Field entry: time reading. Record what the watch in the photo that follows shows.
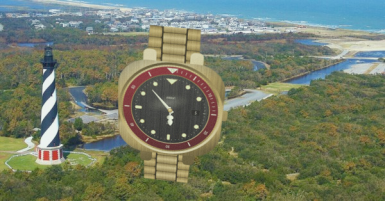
5:53
